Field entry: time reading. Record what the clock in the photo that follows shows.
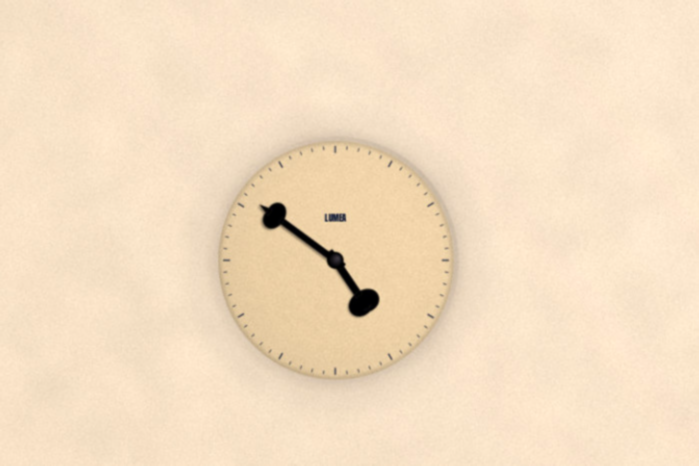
4:51
